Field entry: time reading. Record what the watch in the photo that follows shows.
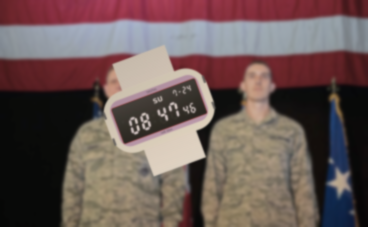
8:47:46
